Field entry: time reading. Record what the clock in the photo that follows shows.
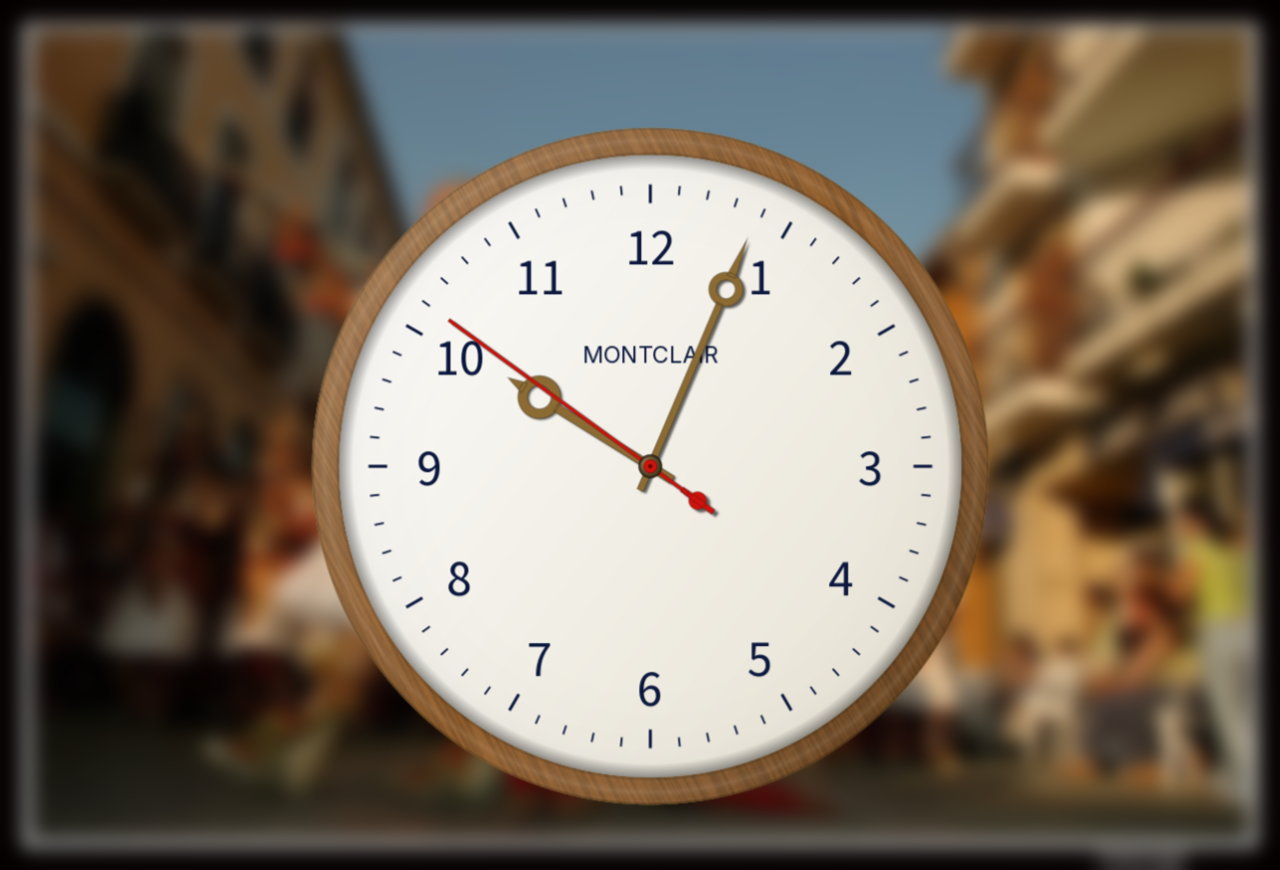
10:03:51
